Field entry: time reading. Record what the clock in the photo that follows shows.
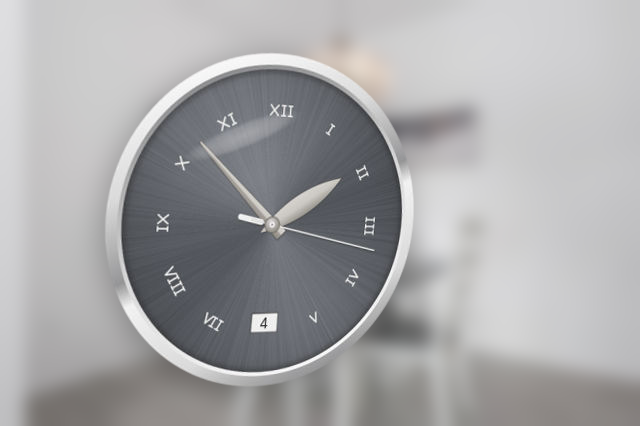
1:52:17
